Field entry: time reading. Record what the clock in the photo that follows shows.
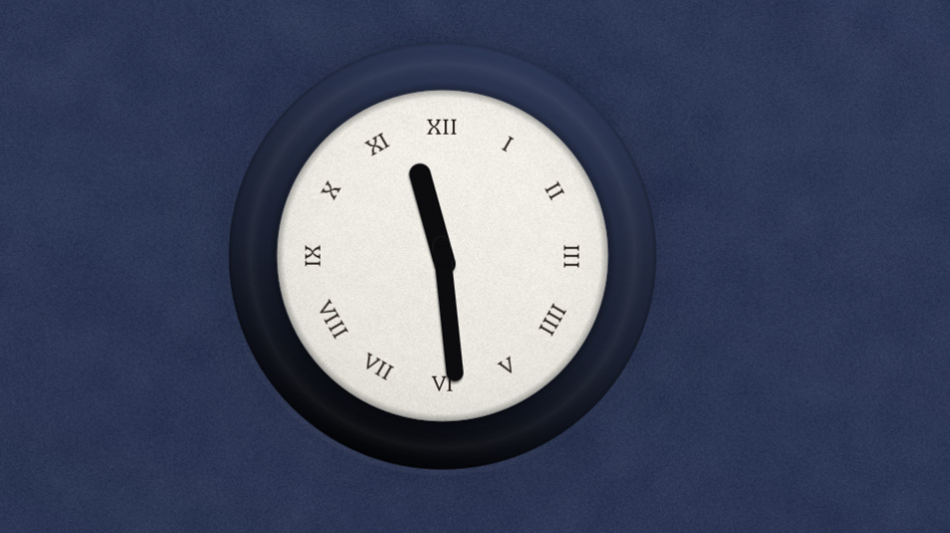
11:29
